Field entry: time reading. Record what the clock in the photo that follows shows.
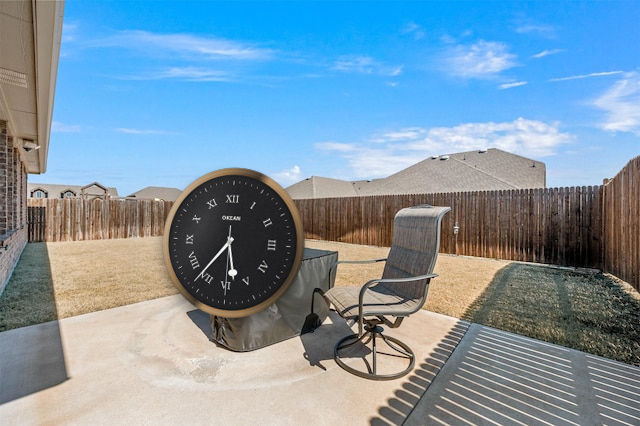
5:36:30
